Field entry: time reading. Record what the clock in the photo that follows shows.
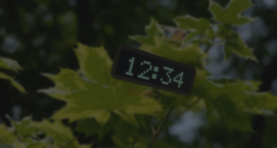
12:34
